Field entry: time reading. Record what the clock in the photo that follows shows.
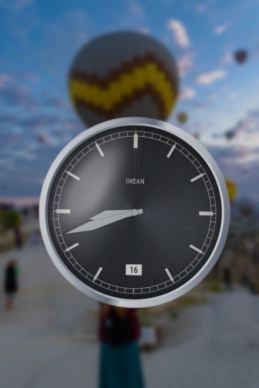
8:42
